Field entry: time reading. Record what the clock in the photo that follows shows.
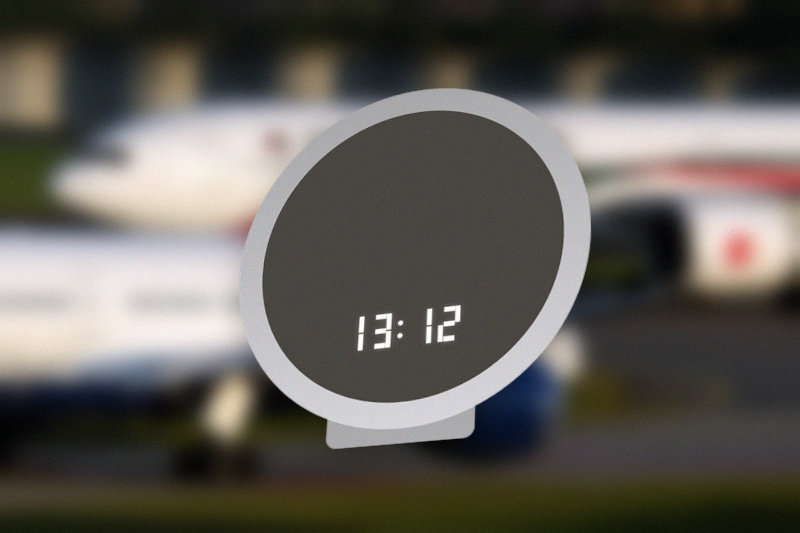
13:12
